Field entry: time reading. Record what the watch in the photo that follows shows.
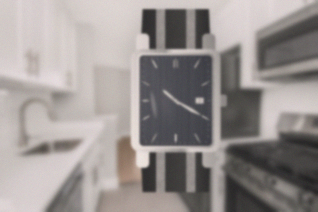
10:20
